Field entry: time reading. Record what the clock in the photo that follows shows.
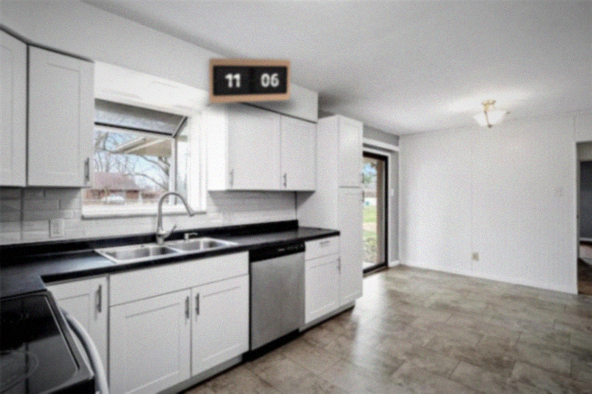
11:06
